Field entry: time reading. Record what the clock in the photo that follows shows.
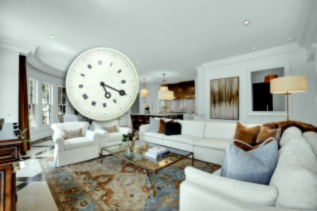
5:20
